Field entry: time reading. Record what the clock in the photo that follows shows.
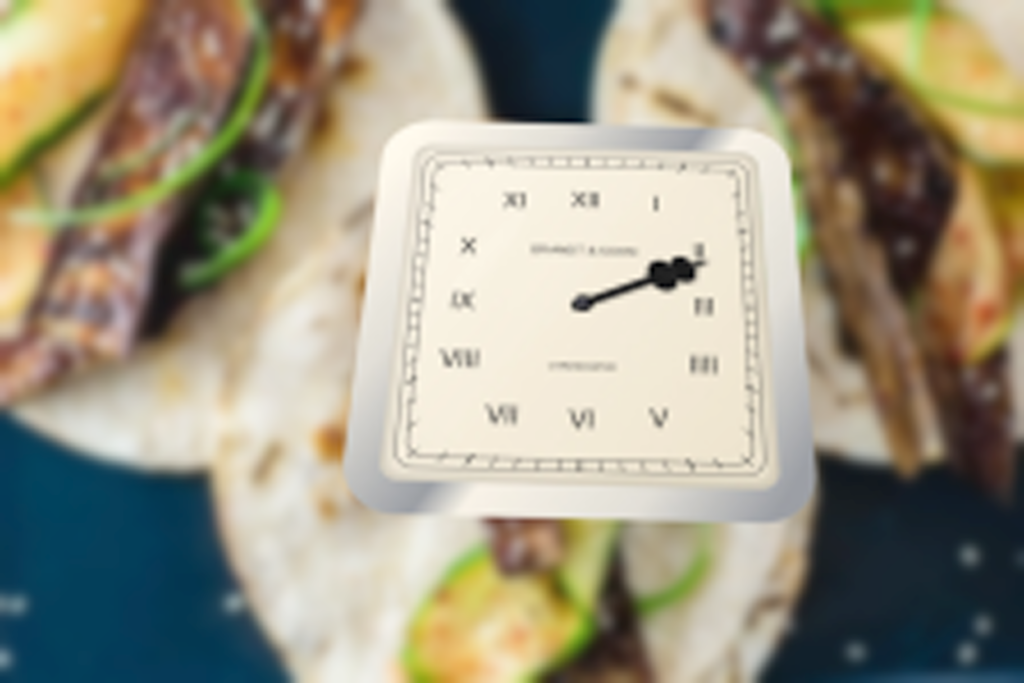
2:11
